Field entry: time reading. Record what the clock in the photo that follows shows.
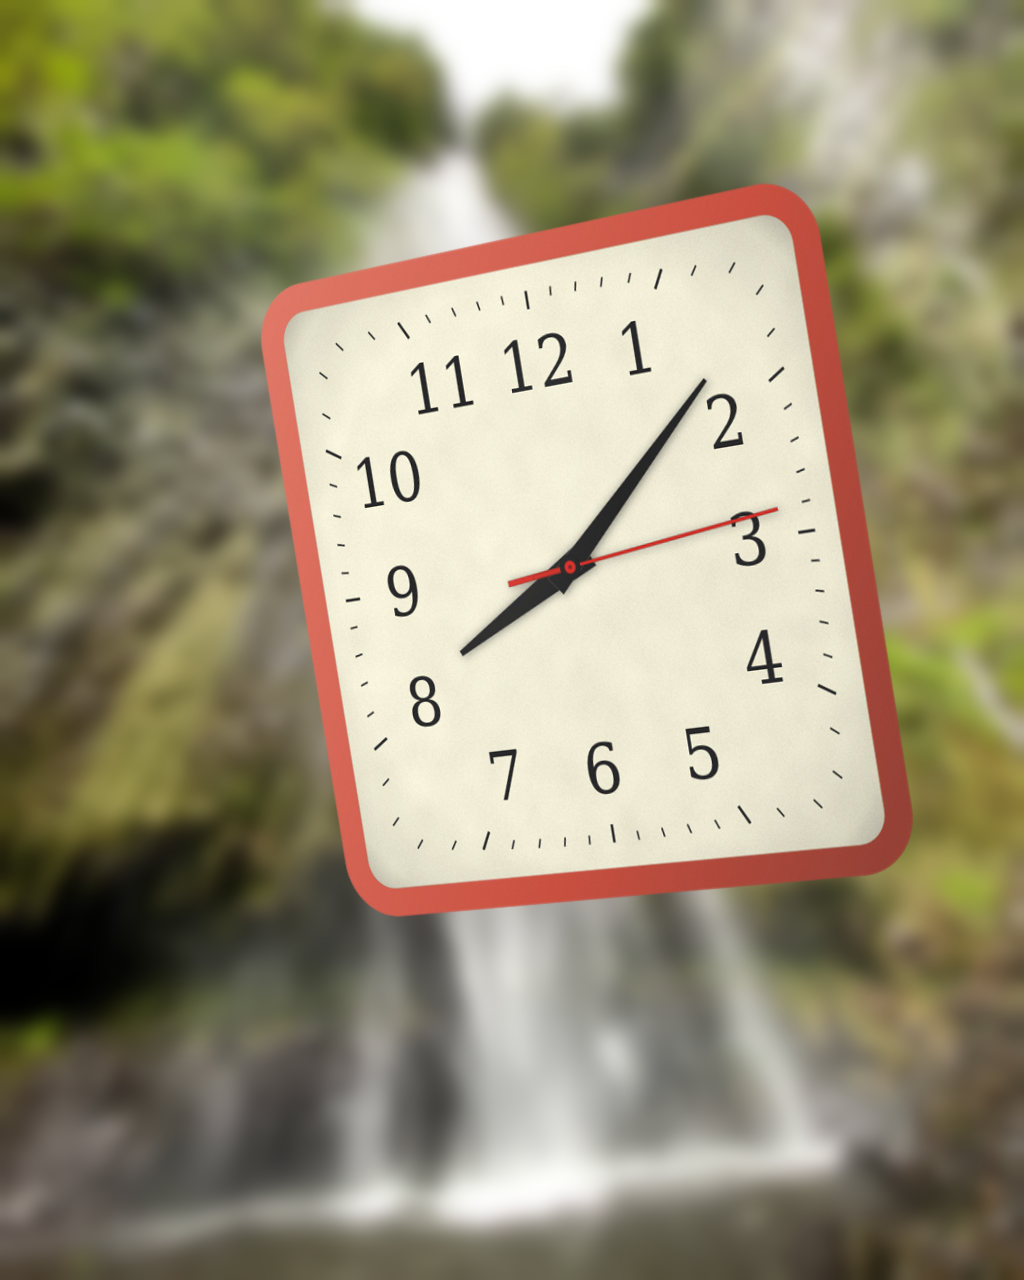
8:08:14
